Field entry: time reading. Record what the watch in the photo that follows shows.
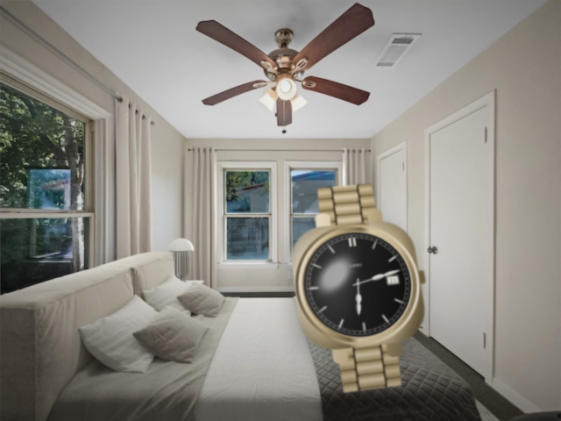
6:13
